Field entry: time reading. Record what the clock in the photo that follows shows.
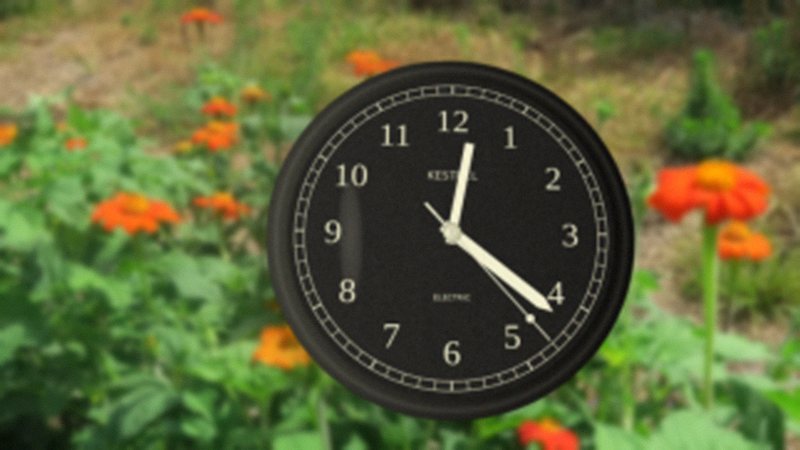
12:21:23
